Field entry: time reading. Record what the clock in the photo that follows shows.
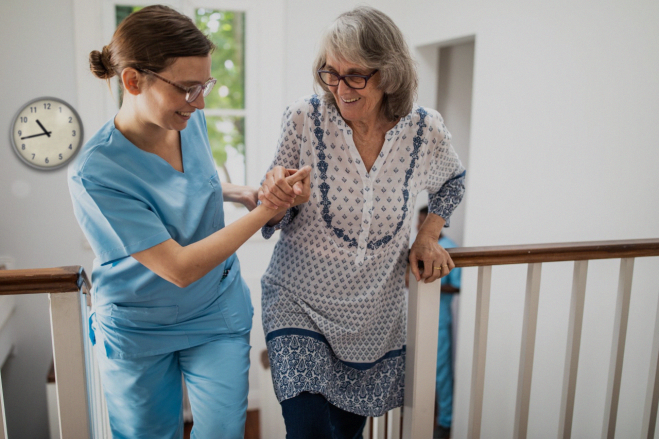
10:43
